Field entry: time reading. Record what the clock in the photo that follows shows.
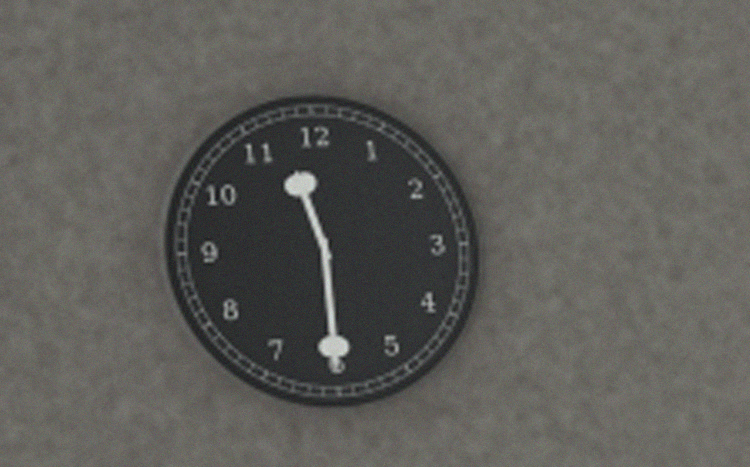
11:30
